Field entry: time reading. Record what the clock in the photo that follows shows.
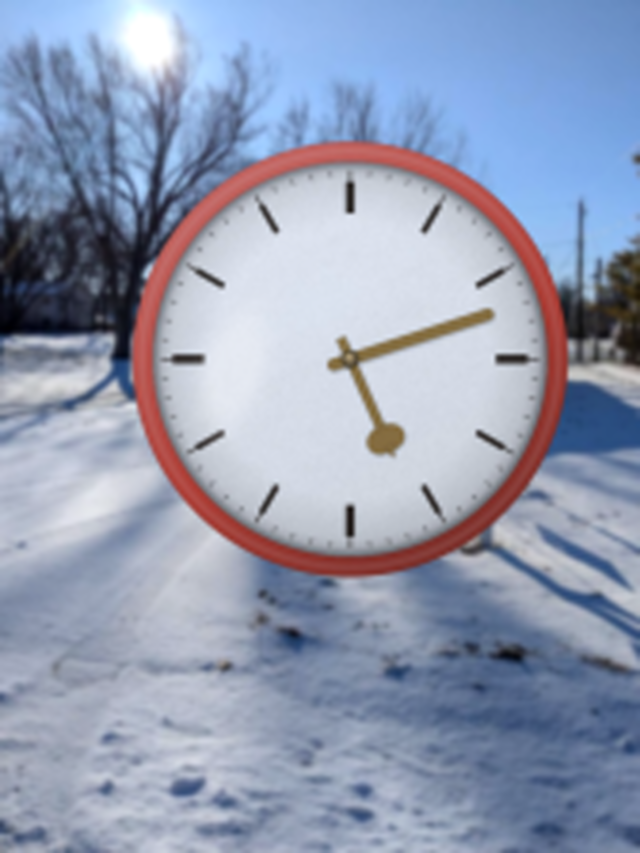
5:12
